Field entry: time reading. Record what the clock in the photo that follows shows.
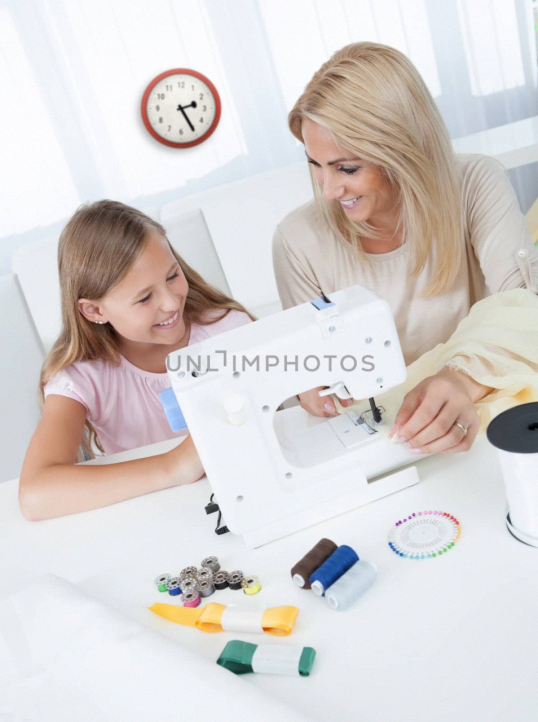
2:25
